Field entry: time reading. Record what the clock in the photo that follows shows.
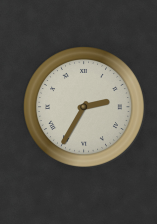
2:35
